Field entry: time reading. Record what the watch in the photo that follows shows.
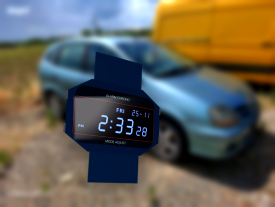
2:33:28
